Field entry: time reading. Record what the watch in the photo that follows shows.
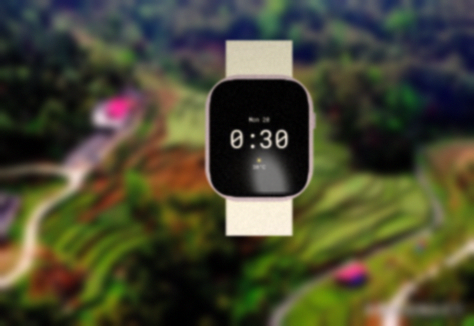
0:30
